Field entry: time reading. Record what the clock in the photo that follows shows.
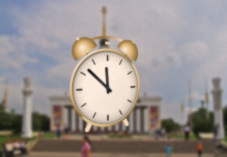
11:52
